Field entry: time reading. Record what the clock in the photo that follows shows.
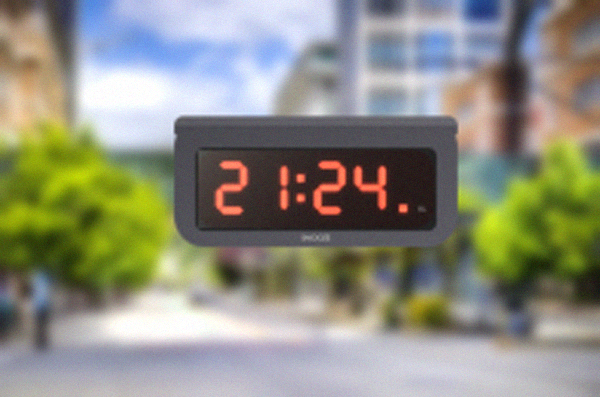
21:24
